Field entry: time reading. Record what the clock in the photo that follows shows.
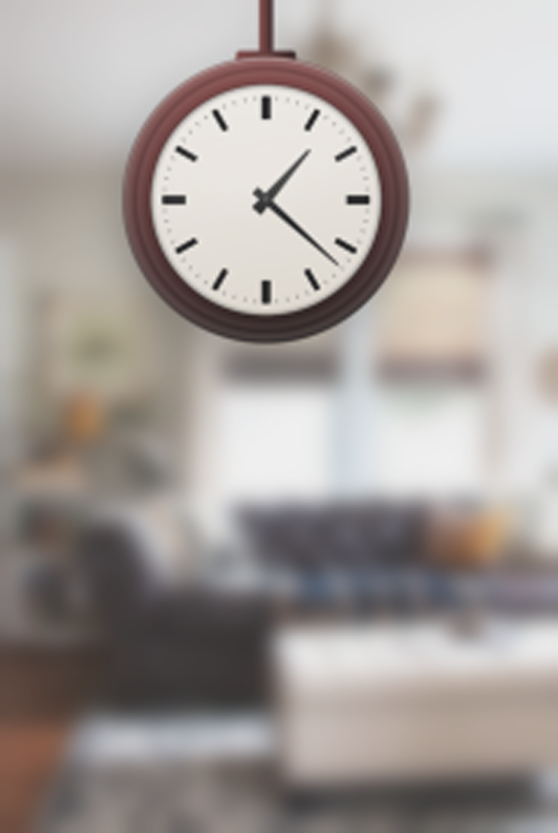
1:22
